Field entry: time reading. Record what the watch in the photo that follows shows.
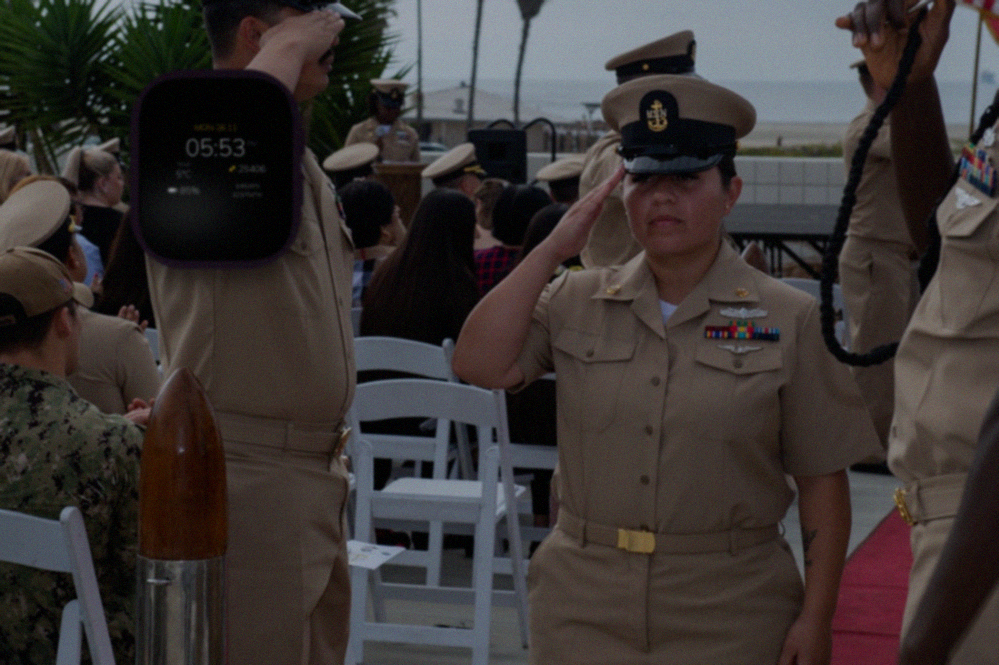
5:53
